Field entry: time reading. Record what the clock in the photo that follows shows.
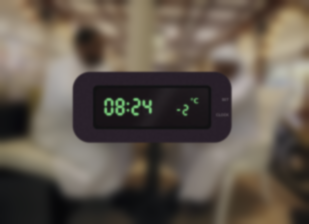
8:24
